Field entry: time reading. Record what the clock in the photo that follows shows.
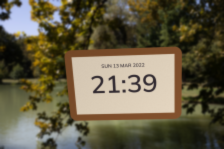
21:39
